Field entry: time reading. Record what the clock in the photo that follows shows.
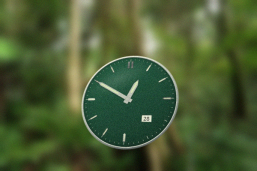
12:50
